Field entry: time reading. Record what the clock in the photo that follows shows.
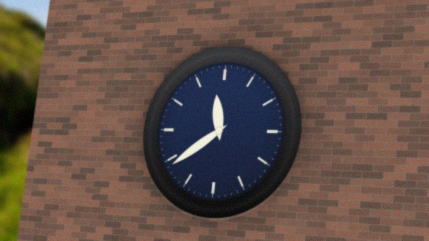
11:39
